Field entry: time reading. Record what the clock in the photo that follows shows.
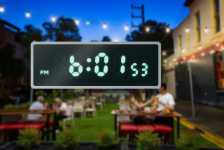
6:01:53
